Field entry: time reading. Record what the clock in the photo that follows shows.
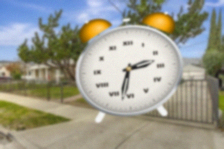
2:32
